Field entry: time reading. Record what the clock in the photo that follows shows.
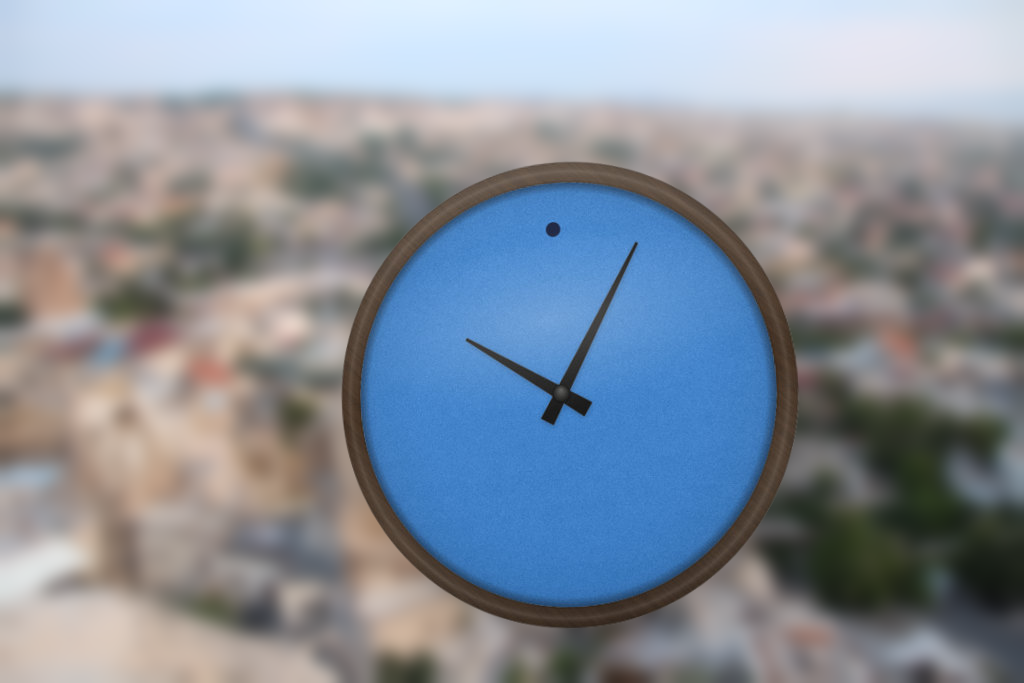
10:05
